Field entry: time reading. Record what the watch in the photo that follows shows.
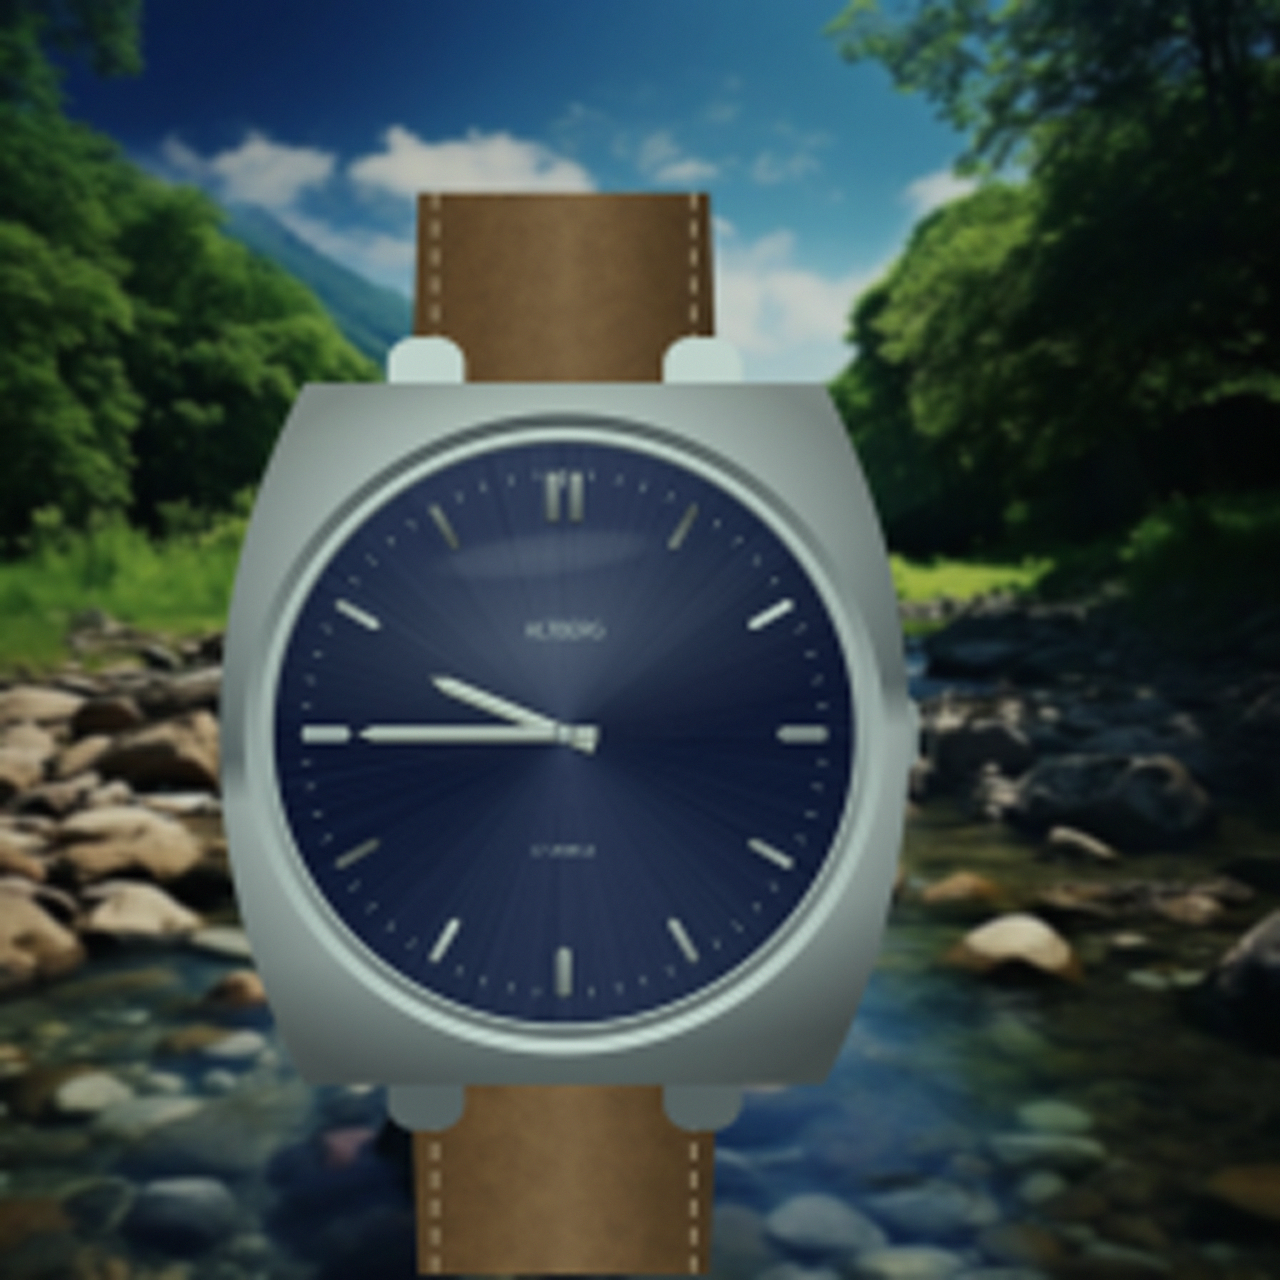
9:45
